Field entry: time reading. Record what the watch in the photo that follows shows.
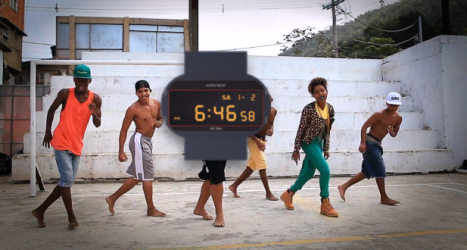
6:46:58
